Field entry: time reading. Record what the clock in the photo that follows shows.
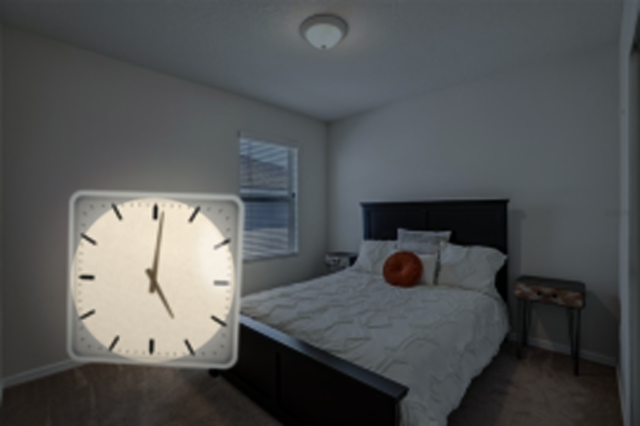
5:01
